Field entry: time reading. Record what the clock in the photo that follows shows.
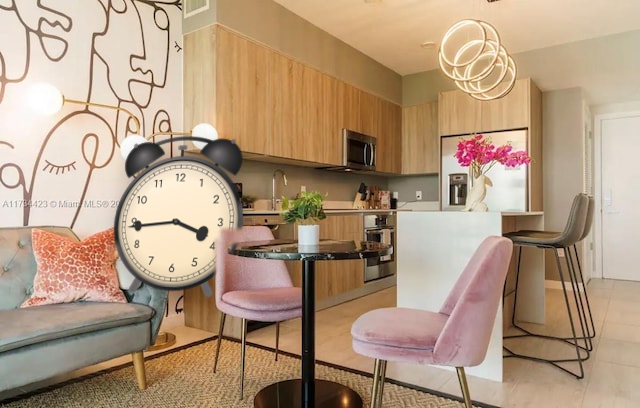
3:44
